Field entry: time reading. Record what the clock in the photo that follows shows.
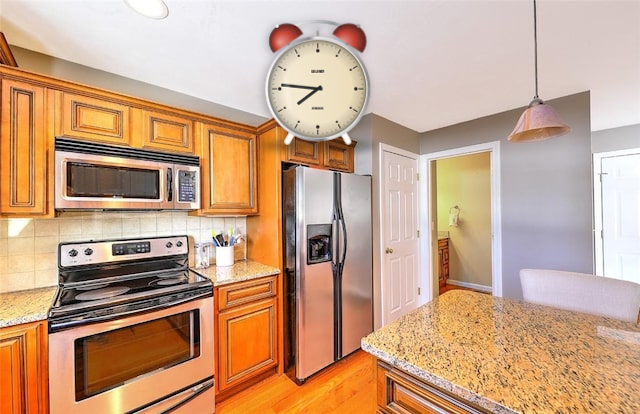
7:46
